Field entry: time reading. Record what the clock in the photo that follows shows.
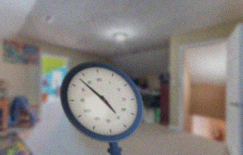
4:53
